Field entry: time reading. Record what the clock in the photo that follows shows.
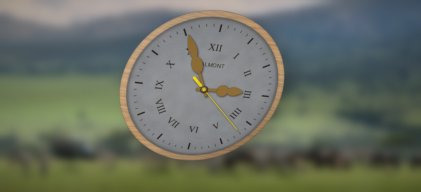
2:55:22
